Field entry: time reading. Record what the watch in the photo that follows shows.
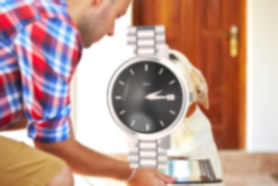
2:15
